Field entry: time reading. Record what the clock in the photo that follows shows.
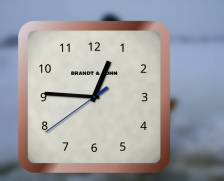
12:45:39
